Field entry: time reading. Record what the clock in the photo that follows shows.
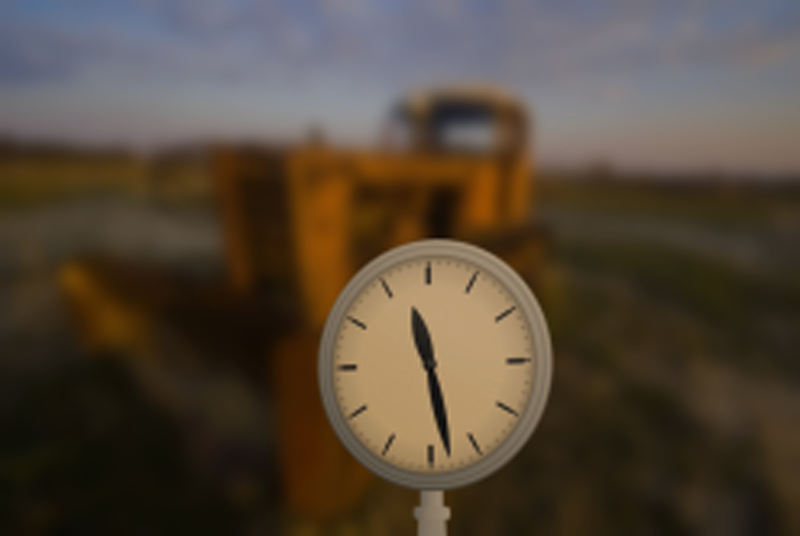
11:28
